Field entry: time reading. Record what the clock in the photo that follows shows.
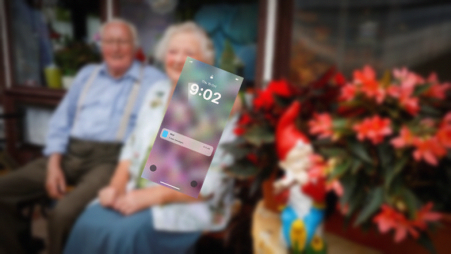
9:02
